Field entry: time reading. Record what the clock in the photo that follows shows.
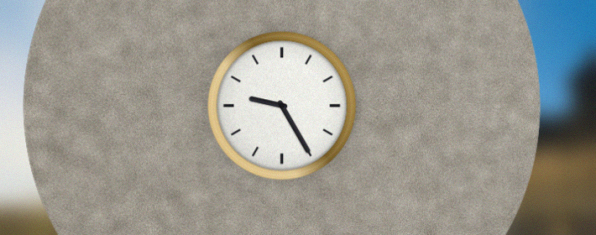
9:25
